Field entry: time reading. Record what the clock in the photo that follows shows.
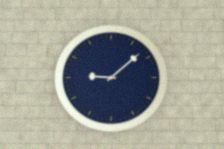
9:08
